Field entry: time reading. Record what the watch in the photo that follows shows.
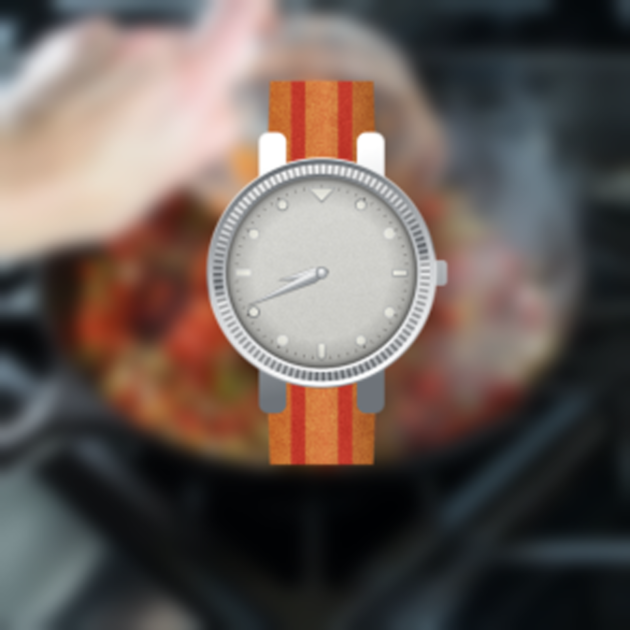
8:41
